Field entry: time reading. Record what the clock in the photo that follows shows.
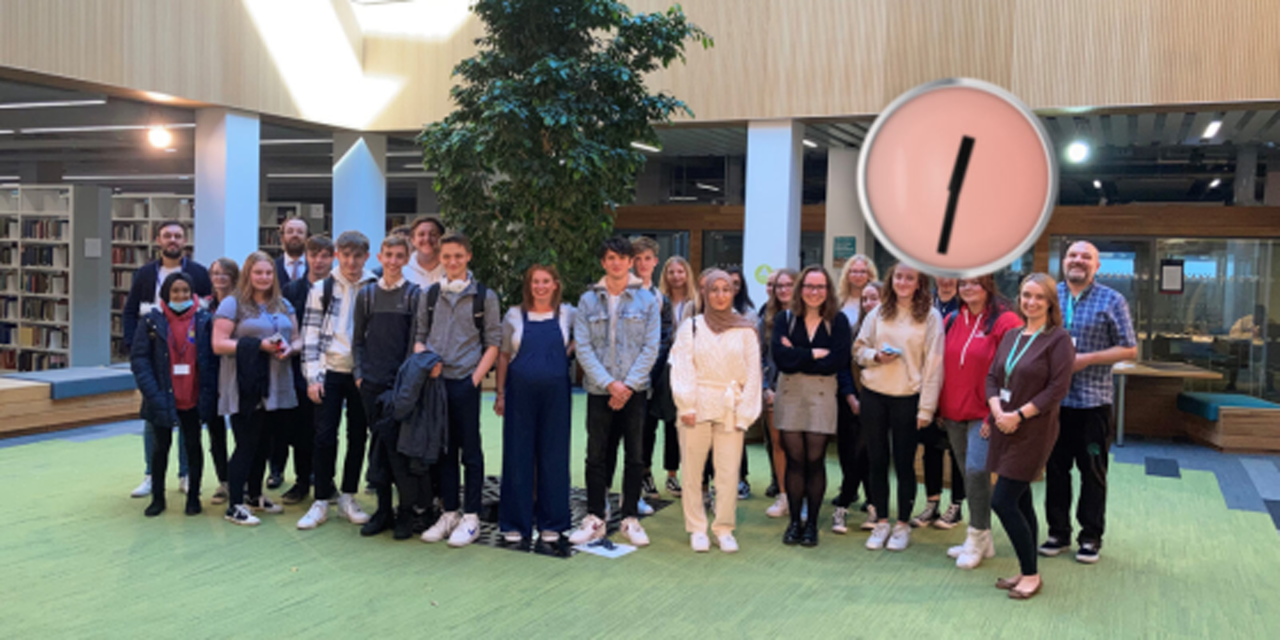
12:32
